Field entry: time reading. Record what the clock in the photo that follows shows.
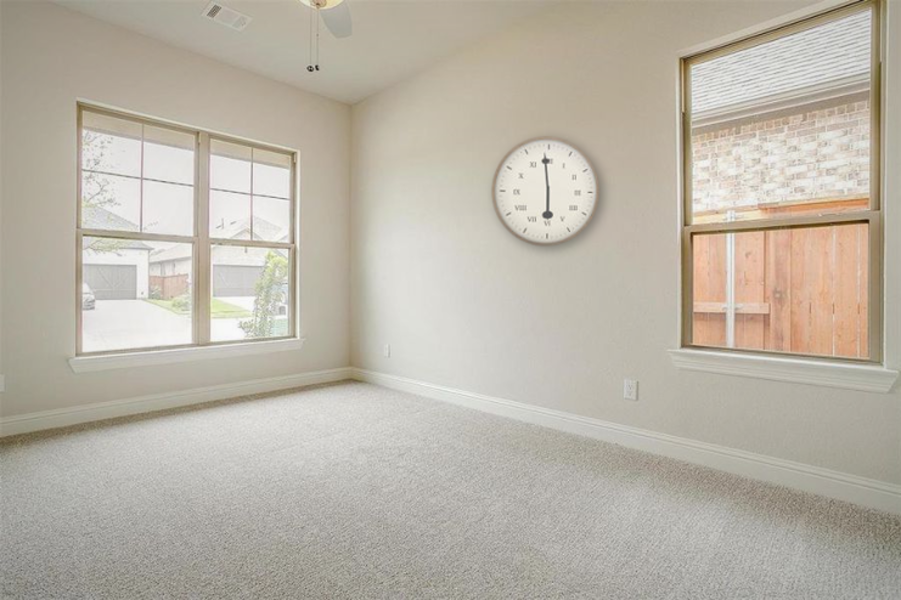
5:59
